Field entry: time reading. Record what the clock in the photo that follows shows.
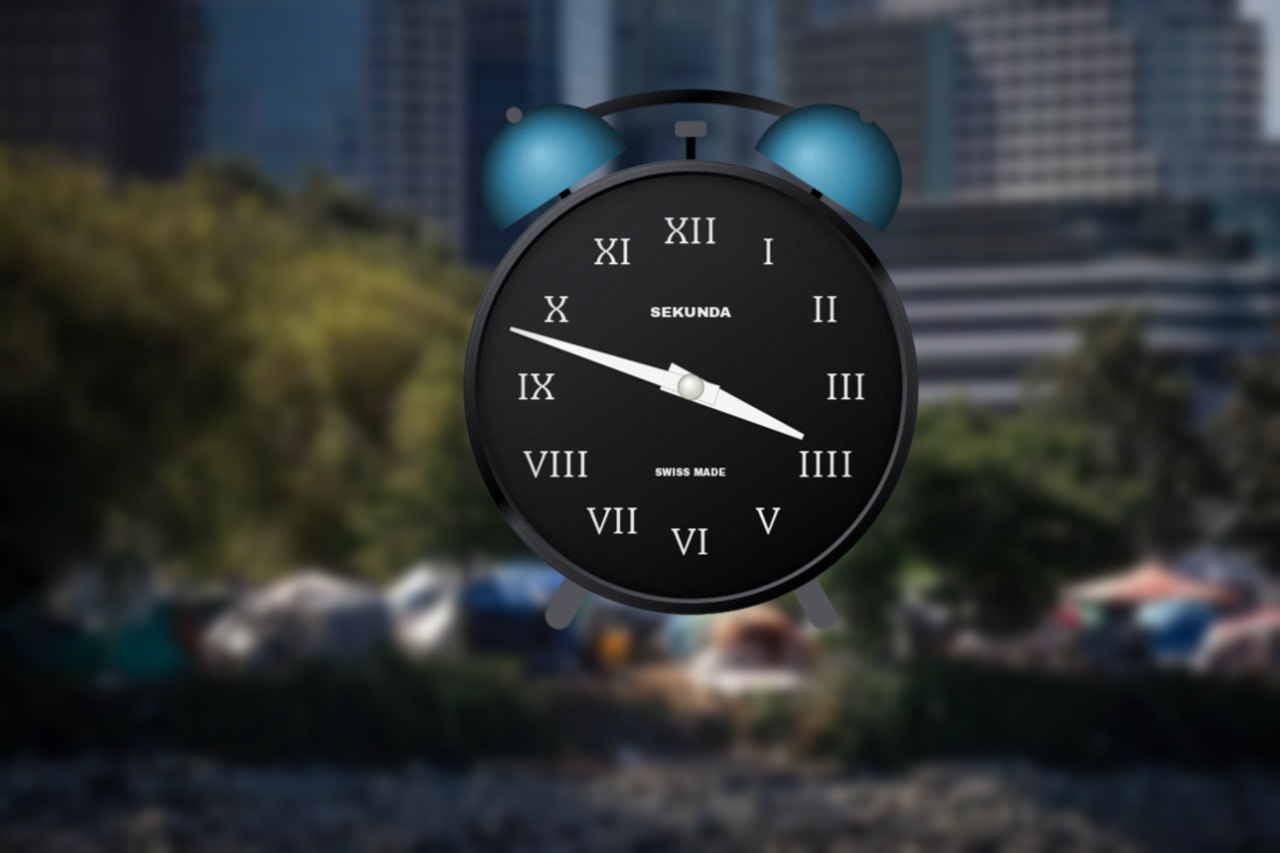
3:48
